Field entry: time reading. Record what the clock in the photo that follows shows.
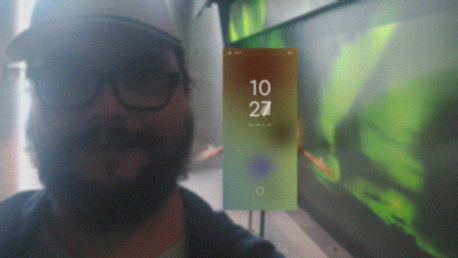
10:27
